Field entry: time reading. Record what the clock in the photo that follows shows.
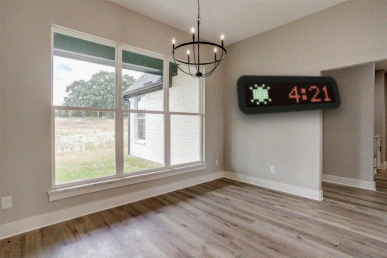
4:21
